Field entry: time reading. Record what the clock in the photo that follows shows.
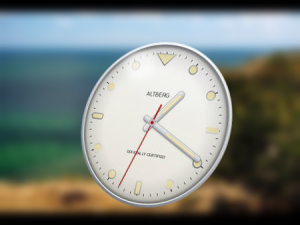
1:19:33
